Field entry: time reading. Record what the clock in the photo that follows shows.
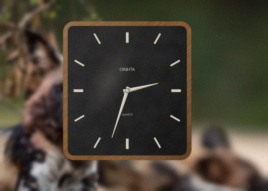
2:33
